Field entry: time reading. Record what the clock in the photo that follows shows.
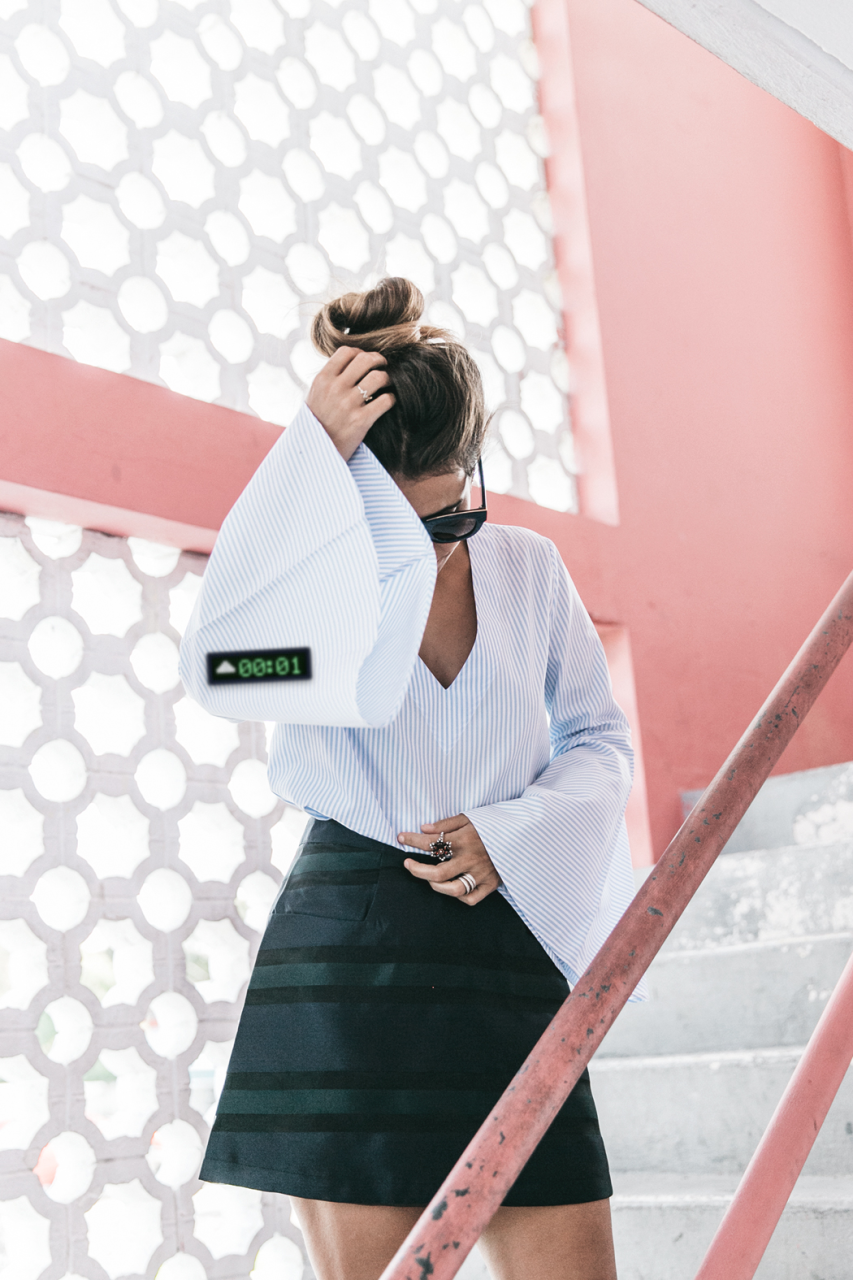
0:01
